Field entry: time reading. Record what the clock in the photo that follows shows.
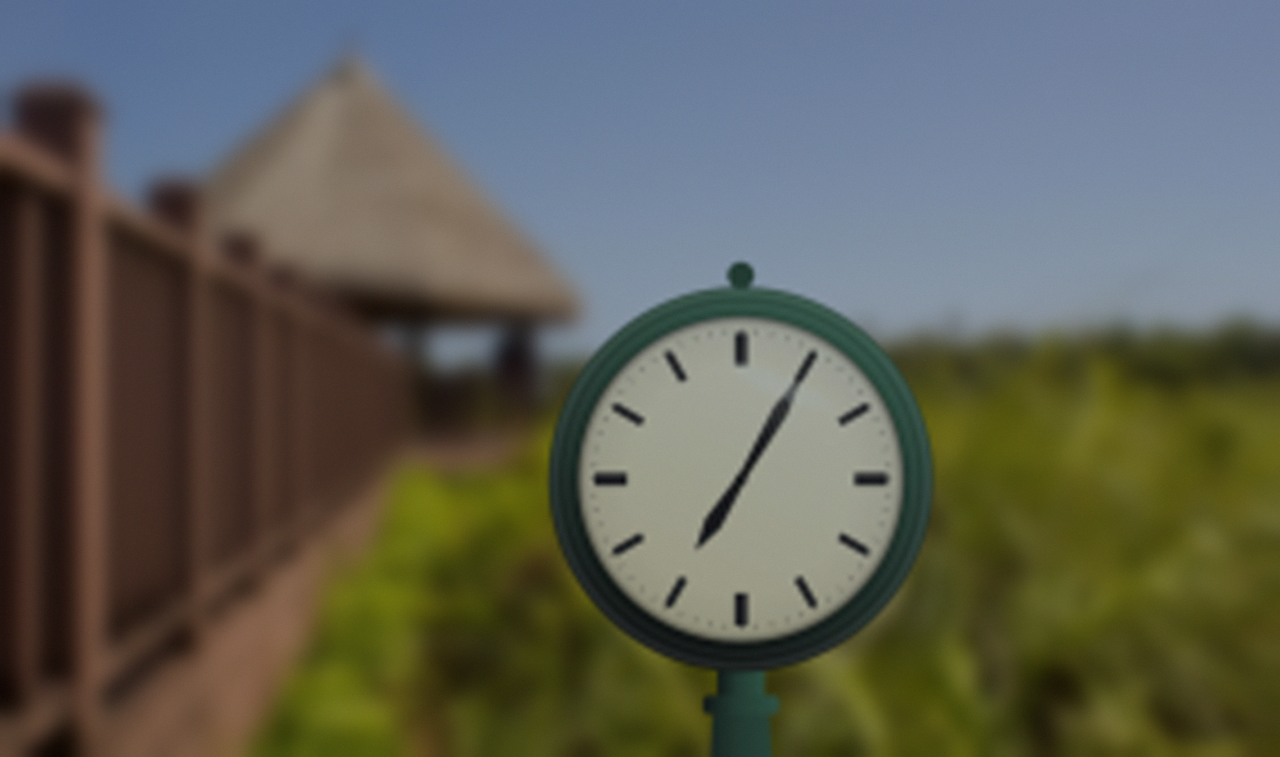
7:05
